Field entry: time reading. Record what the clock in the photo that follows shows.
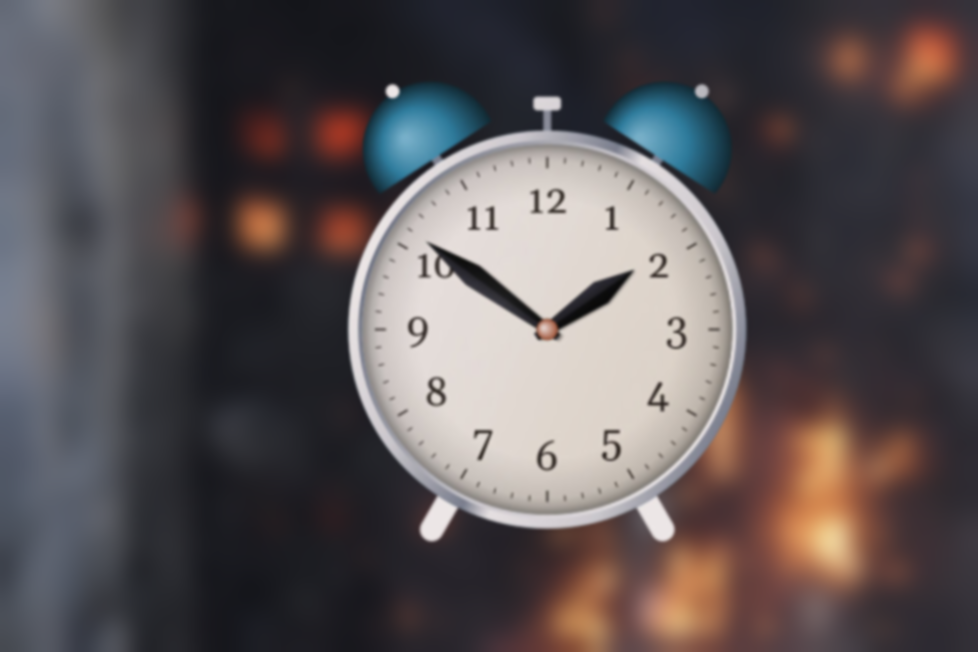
1:51
